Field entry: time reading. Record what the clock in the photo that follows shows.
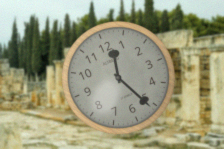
12:26
